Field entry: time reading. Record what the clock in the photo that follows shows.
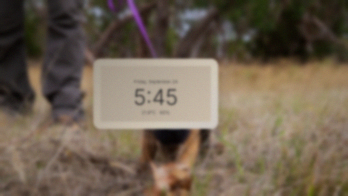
5:45
